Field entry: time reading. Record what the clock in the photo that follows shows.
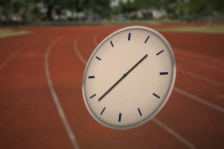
1:38
